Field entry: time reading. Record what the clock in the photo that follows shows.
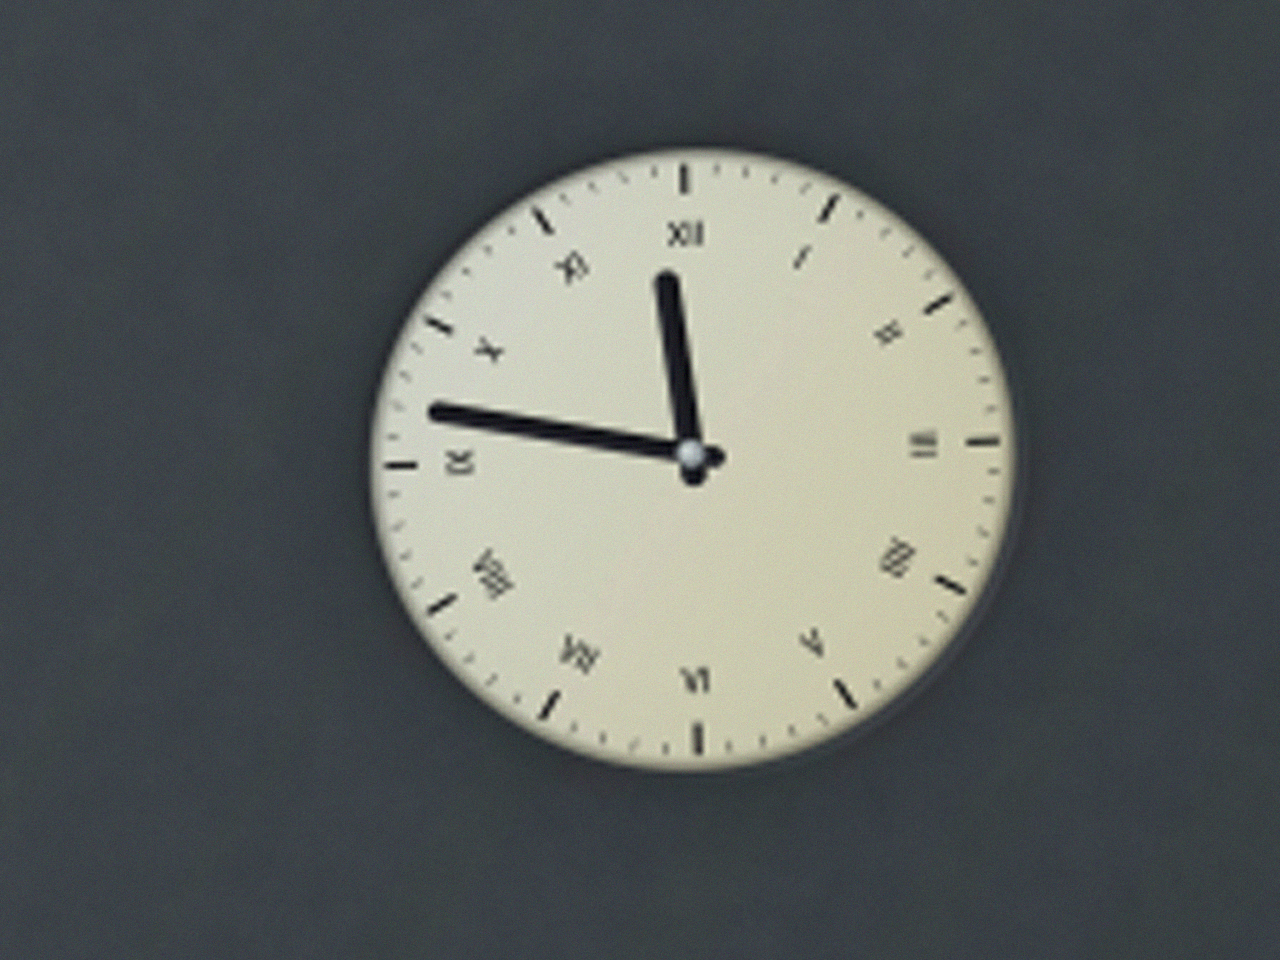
11:47
